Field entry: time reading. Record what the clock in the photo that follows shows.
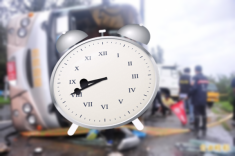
8:41
